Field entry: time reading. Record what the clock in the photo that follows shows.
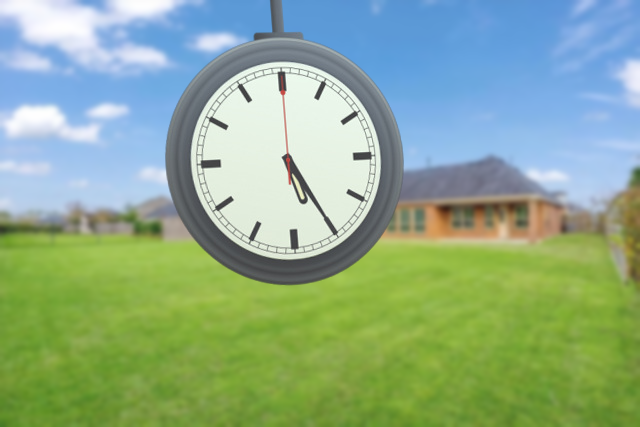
5:25:00
